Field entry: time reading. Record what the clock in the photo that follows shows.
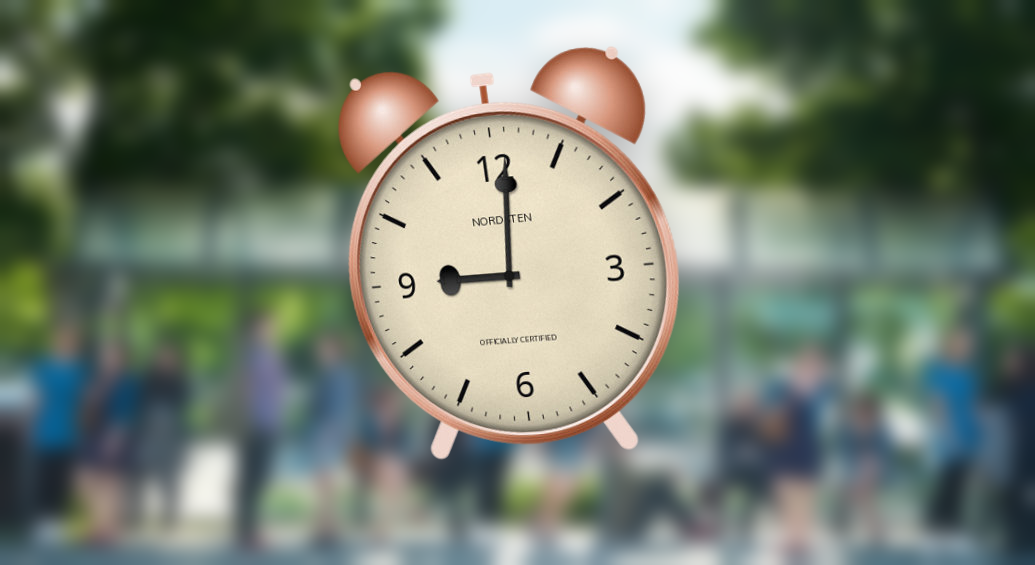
9:01
